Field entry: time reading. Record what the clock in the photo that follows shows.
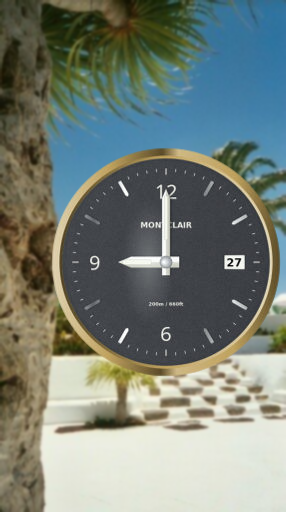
9:00
